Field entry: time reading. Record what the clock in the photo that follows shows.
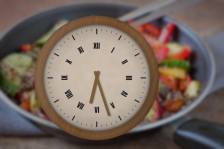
6:27
